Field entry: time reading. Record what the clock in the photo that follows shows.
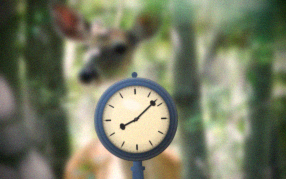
8:08
